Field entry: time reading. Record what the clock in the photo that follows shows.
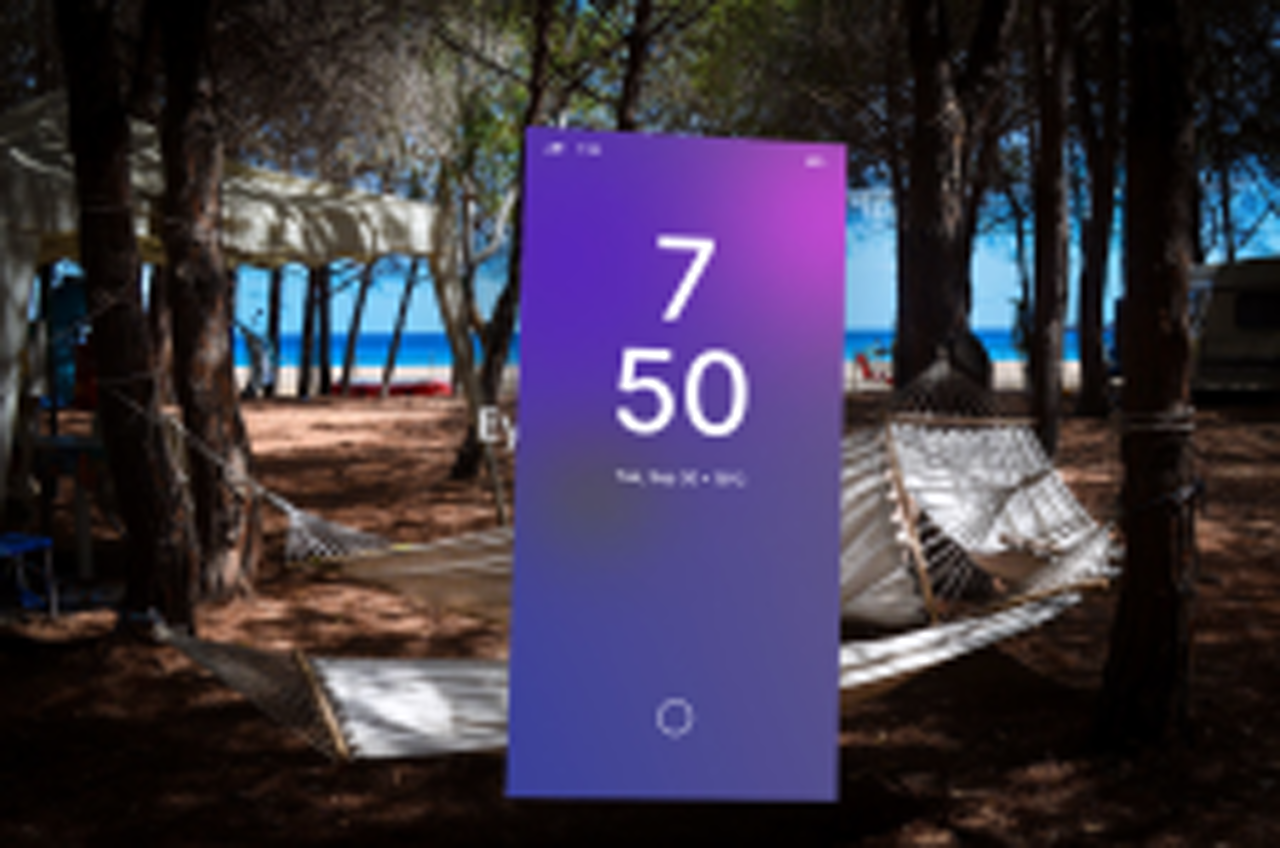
7:50
